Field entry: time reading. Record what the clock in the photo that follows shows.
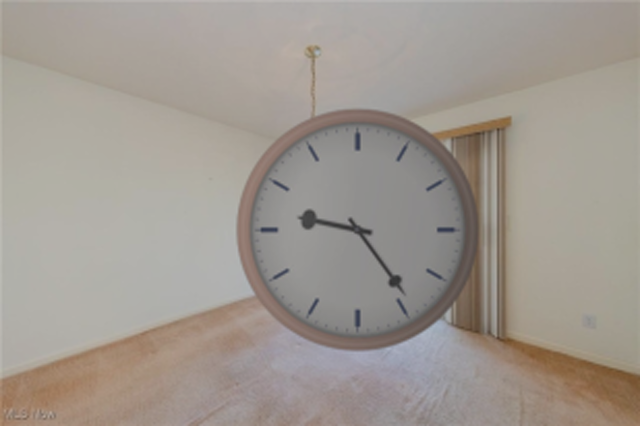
9:24
